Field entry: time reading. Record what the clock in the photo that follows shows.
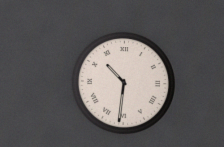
10:31
